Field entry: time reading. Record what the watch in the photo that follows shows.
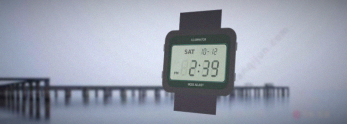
2:39
